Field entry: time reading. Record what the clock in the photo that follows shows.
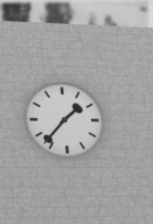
1:37
